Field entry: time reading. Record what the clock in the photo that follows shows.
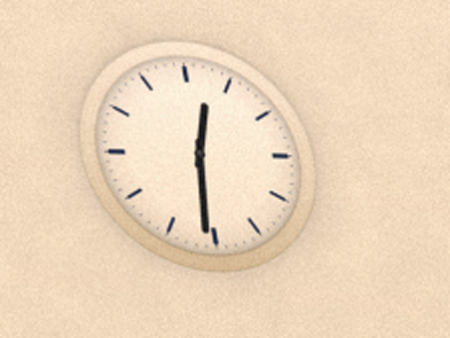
12:31
